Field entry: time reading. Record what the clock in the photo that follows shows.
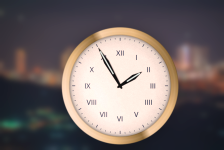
1:55
